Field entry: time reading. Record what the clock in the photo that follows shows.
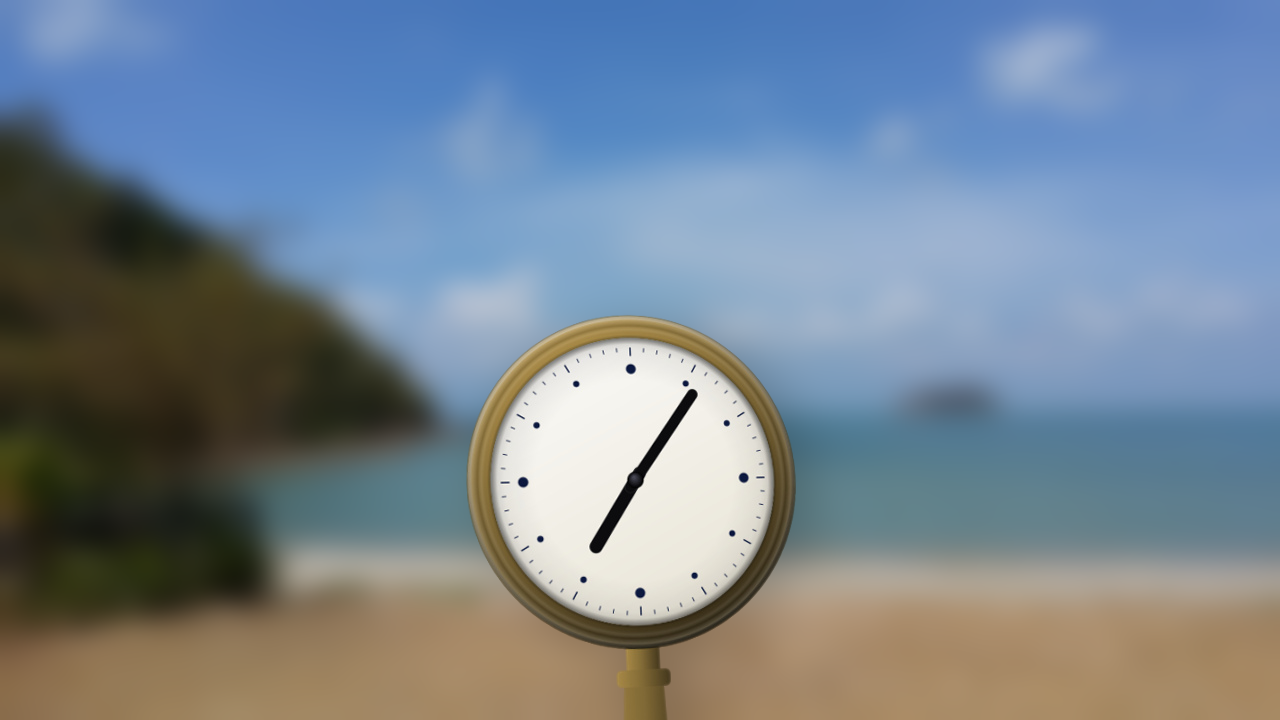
7:06
